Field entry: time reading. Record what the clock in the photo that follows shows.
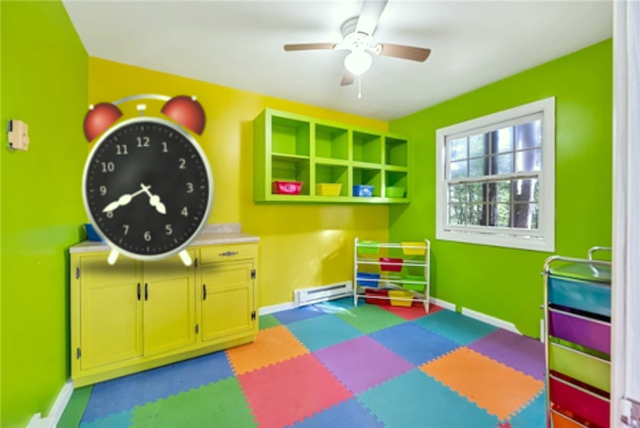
4:41
